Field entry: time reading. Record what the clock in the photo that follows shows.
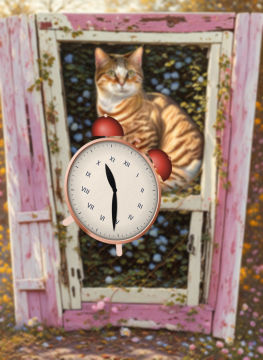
10:26
